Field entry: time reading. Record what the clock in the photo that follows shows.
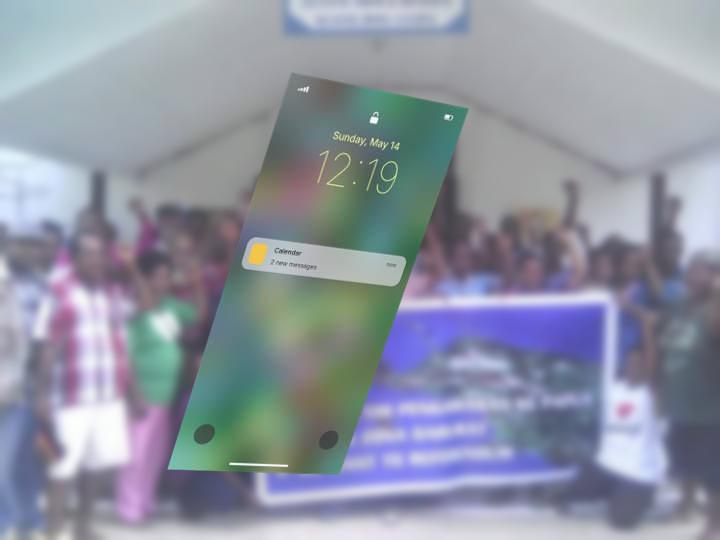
12:19
